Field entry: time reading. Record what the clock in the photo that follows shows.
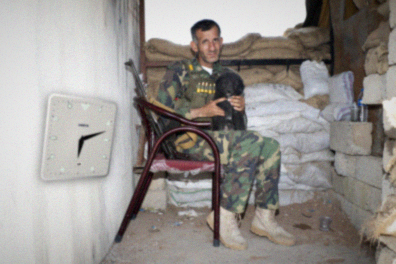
6:12
